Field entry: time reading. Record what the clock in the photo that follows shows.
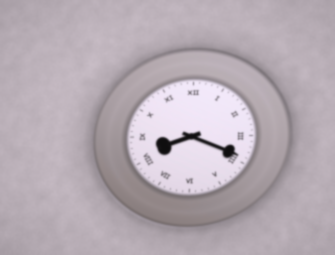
8:19
